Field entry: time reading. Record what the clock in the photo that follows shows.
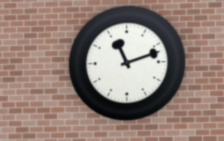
11:12
